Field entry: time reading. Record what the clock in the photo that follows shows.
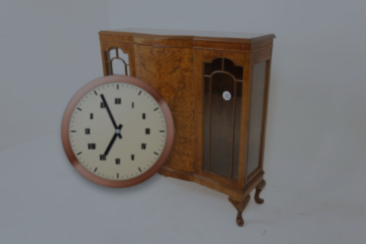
6:56
